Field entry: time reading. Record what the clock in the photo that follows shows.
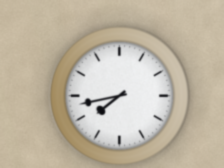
7:43
